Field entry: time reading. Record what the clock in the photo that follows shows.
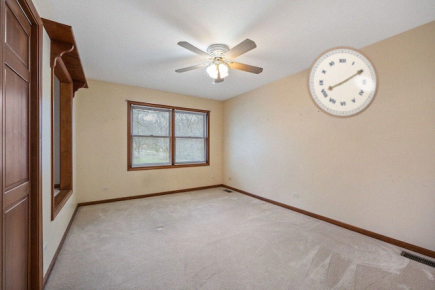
8:10
